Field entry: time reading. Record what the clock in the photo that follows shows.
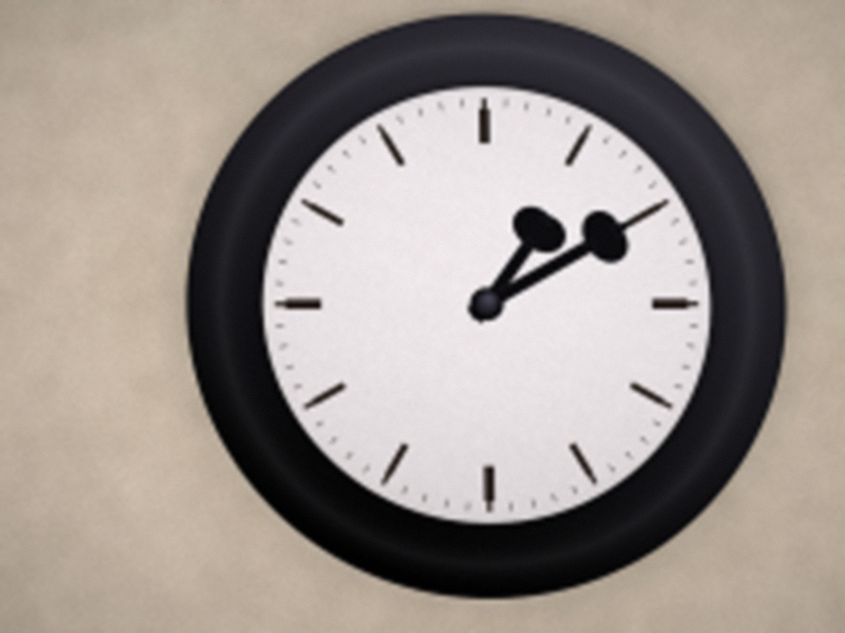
1:10
